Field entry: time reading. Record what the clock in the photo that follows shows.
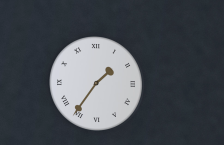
1:36
